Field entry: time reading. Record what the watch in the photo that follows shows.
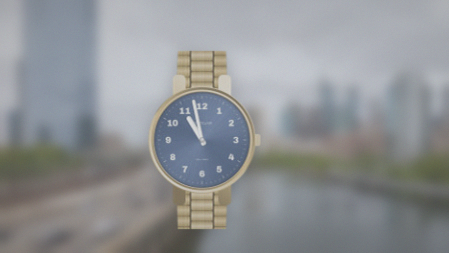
10:58
